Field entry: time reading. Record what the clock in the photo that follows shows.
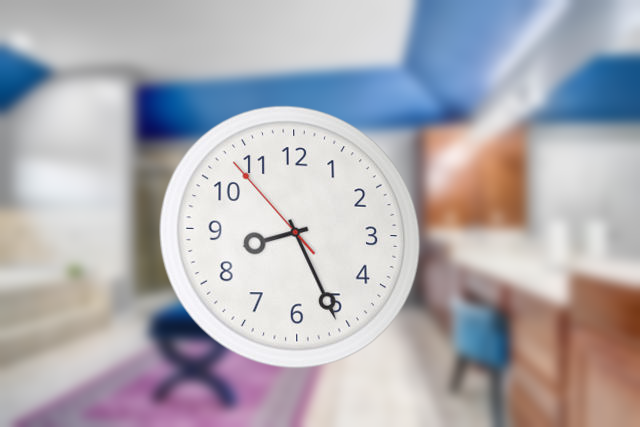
8:25:53
